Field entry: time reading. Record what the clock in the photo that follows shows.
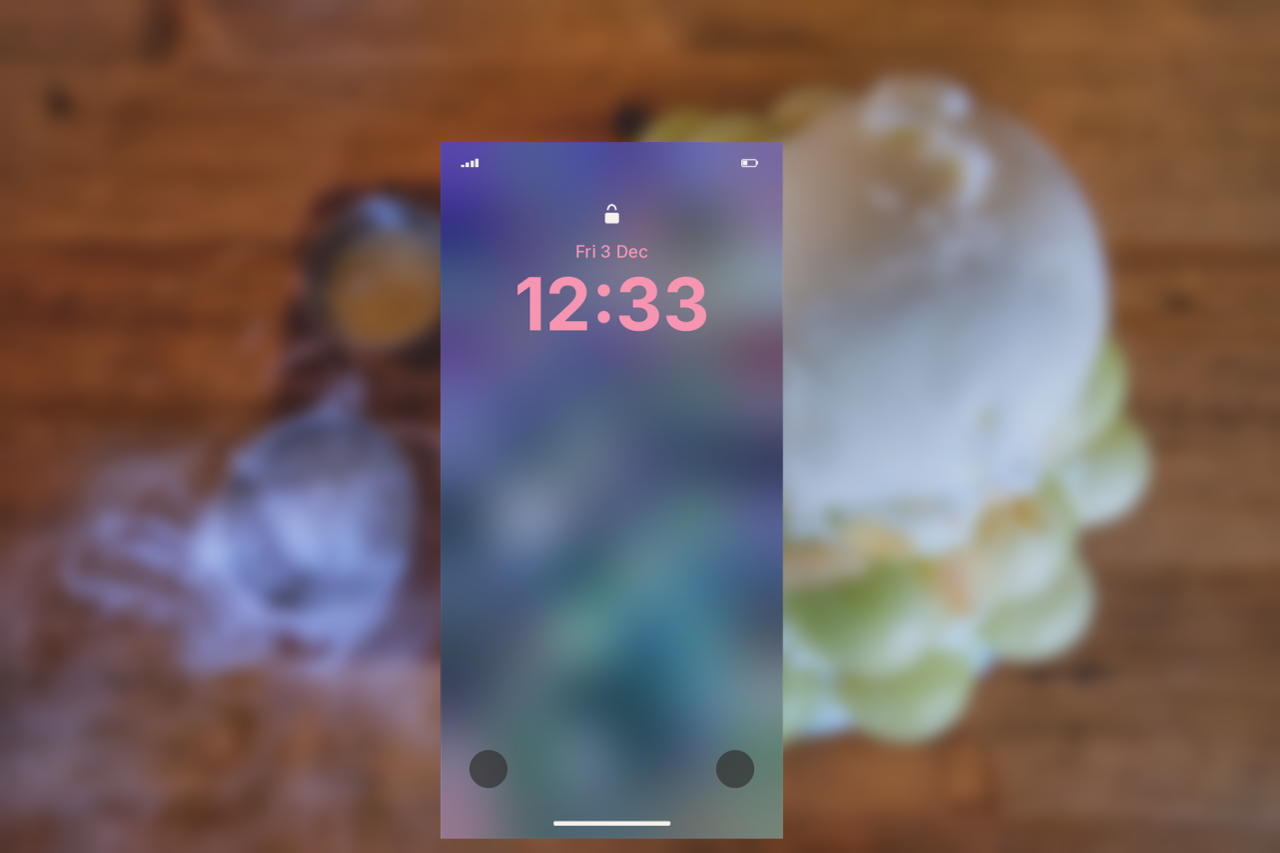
12:33
